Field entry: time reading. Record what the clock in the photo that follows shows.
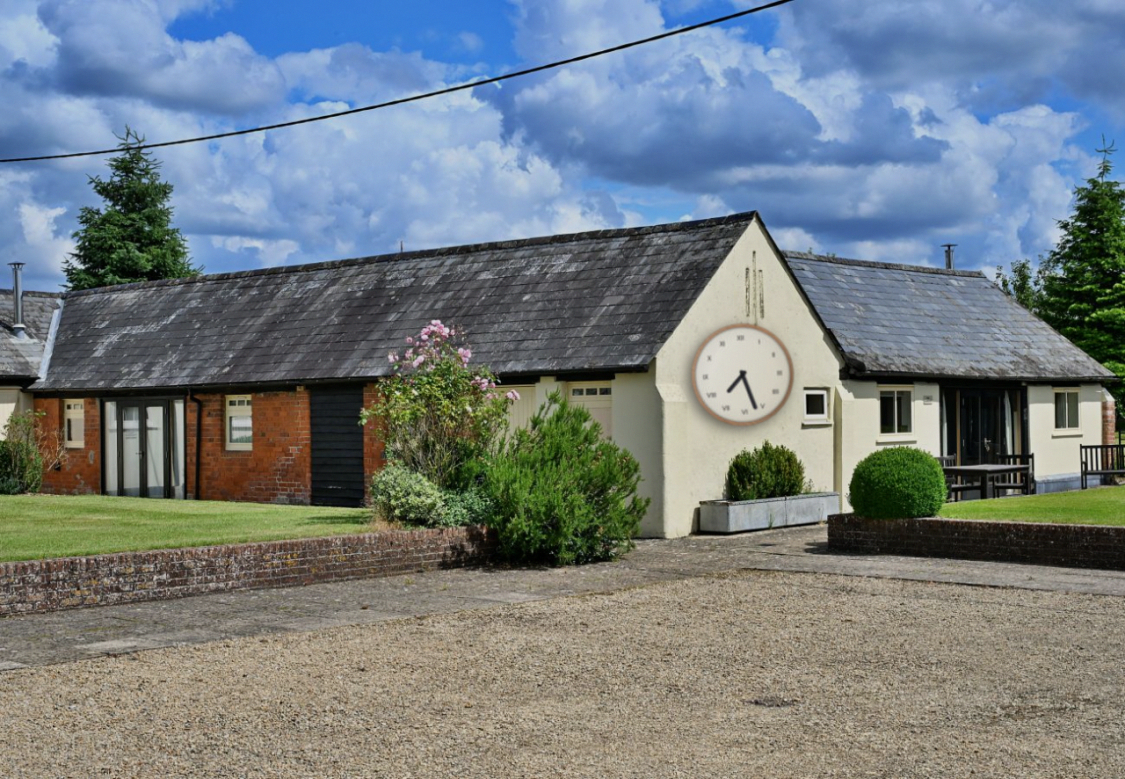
7:27
